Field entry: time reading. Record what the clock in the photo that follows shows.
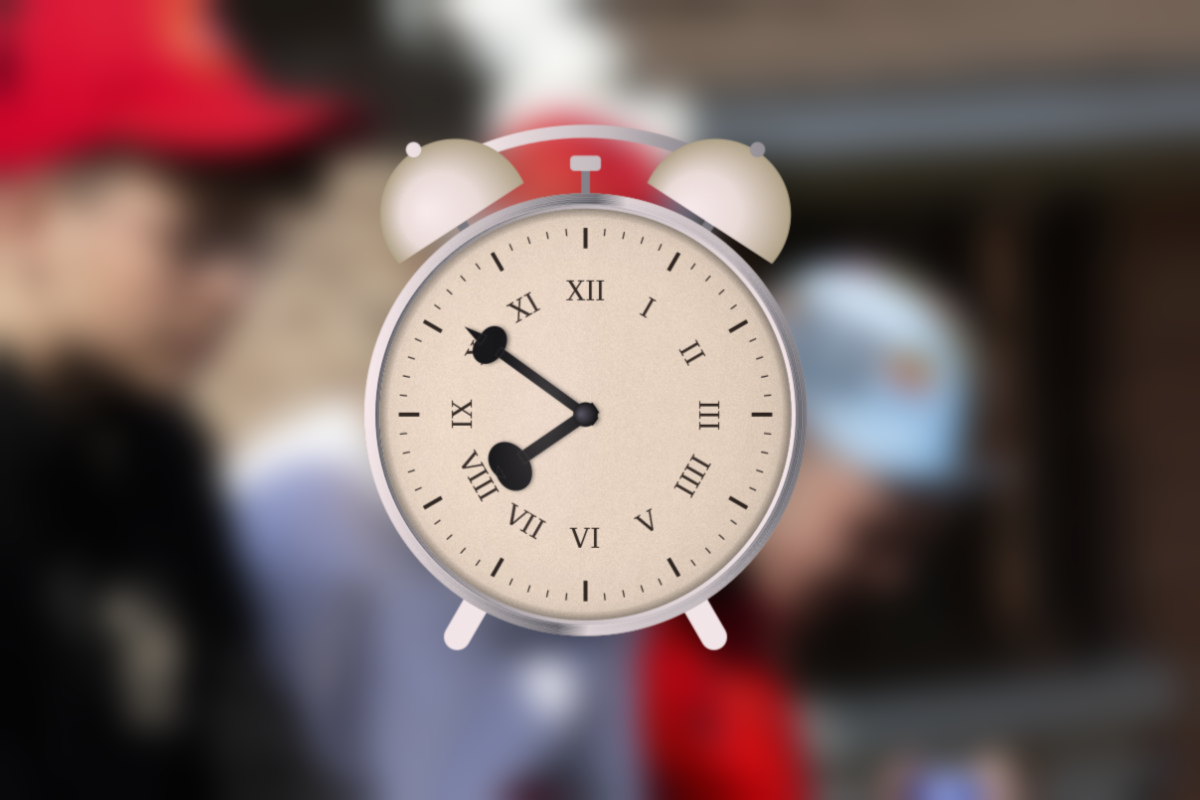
7:51
